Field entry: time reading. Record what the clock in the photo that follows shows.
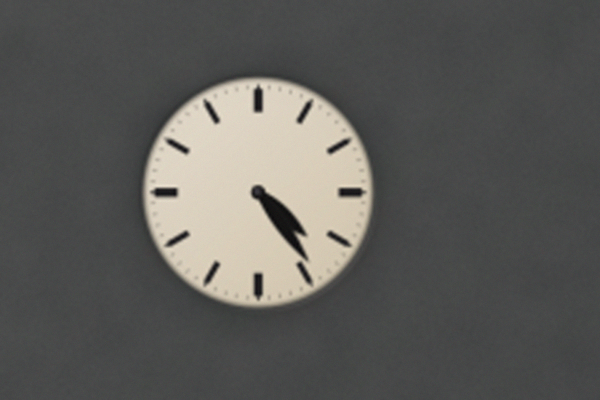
4:24
